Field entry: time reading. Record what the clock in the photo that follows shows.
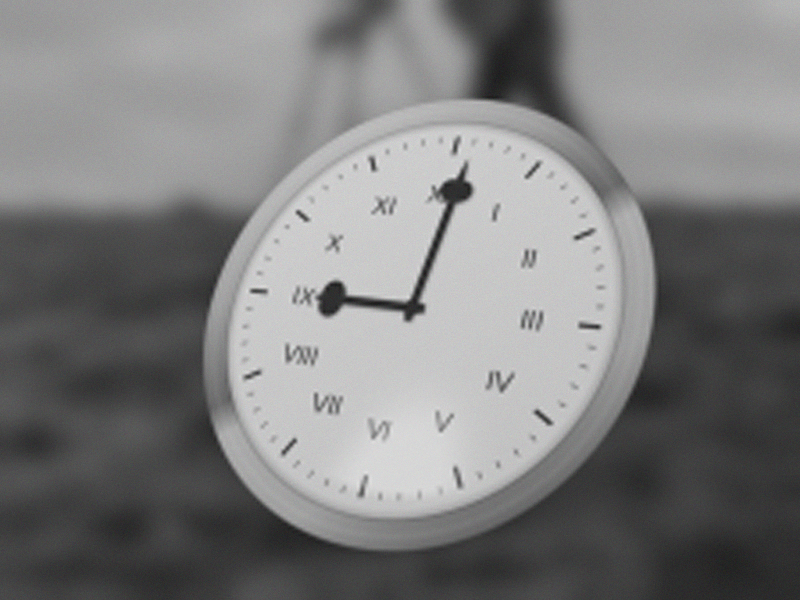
9:01
